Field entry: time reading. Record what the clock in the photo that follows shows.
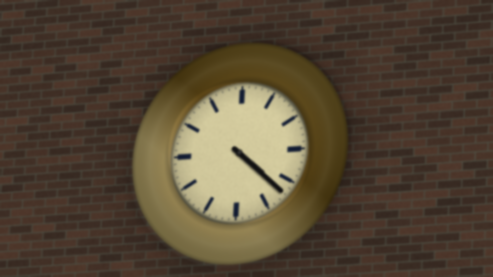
4:22
